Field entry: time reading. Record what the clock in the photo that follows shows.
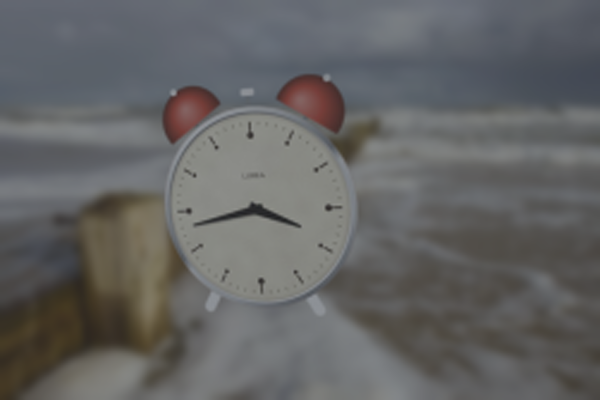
3:43
